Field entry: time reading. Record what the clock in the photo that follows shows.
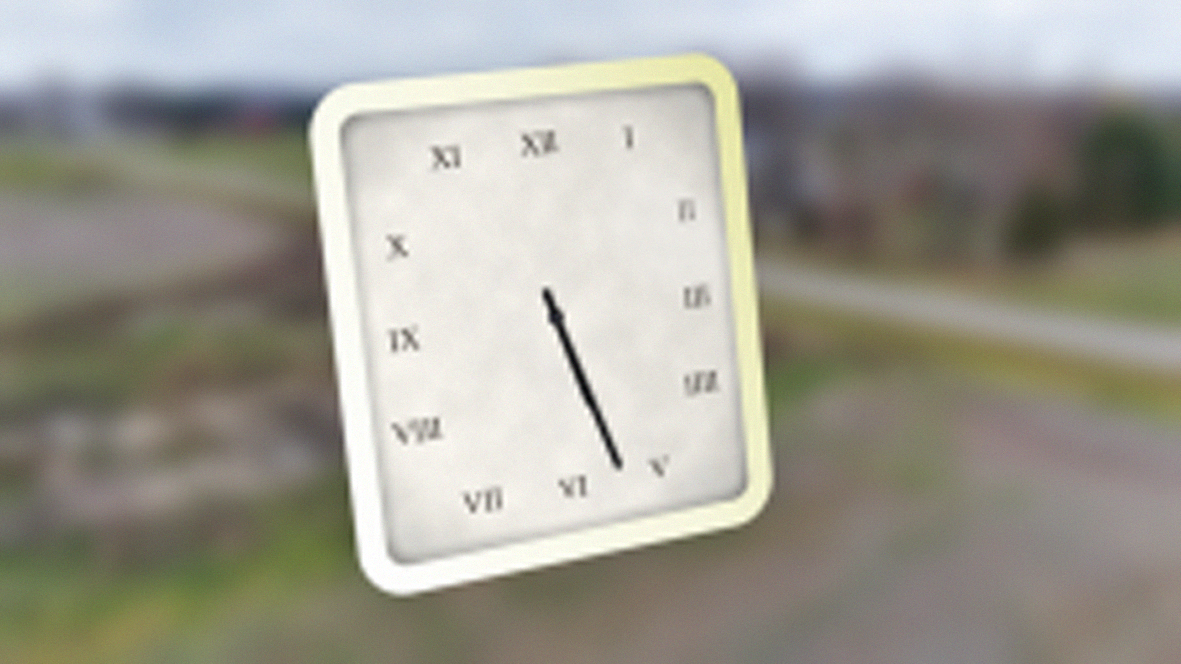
5:27
